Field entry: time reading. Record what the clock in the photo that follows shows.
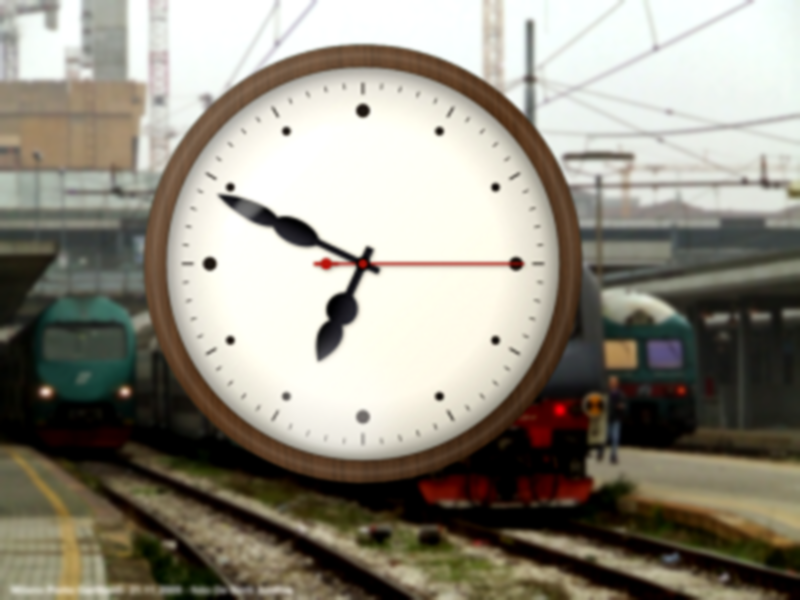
6:49:15
